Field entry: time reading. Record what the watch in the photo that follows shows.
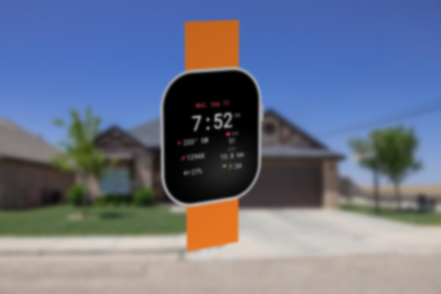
7:52
